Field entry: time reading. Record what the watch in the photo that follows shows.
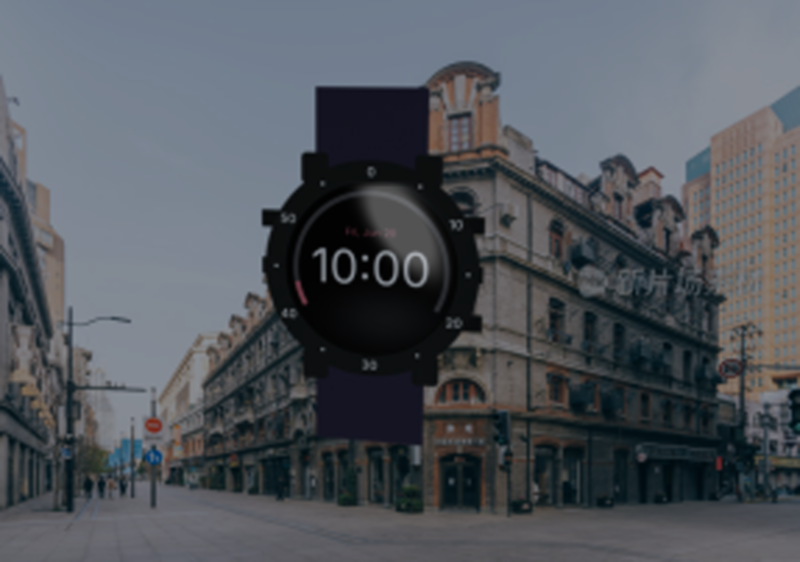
10:00
